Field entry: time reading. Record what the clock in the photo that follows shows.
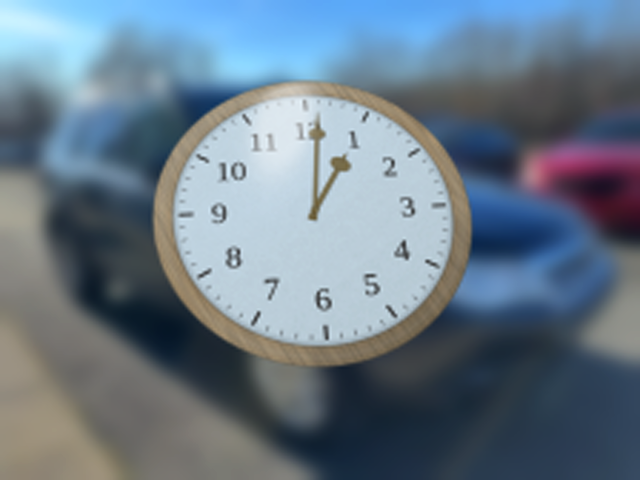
1:01
